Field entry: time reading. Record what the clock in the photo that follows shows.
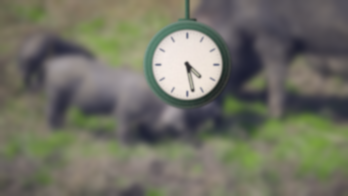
4:28
